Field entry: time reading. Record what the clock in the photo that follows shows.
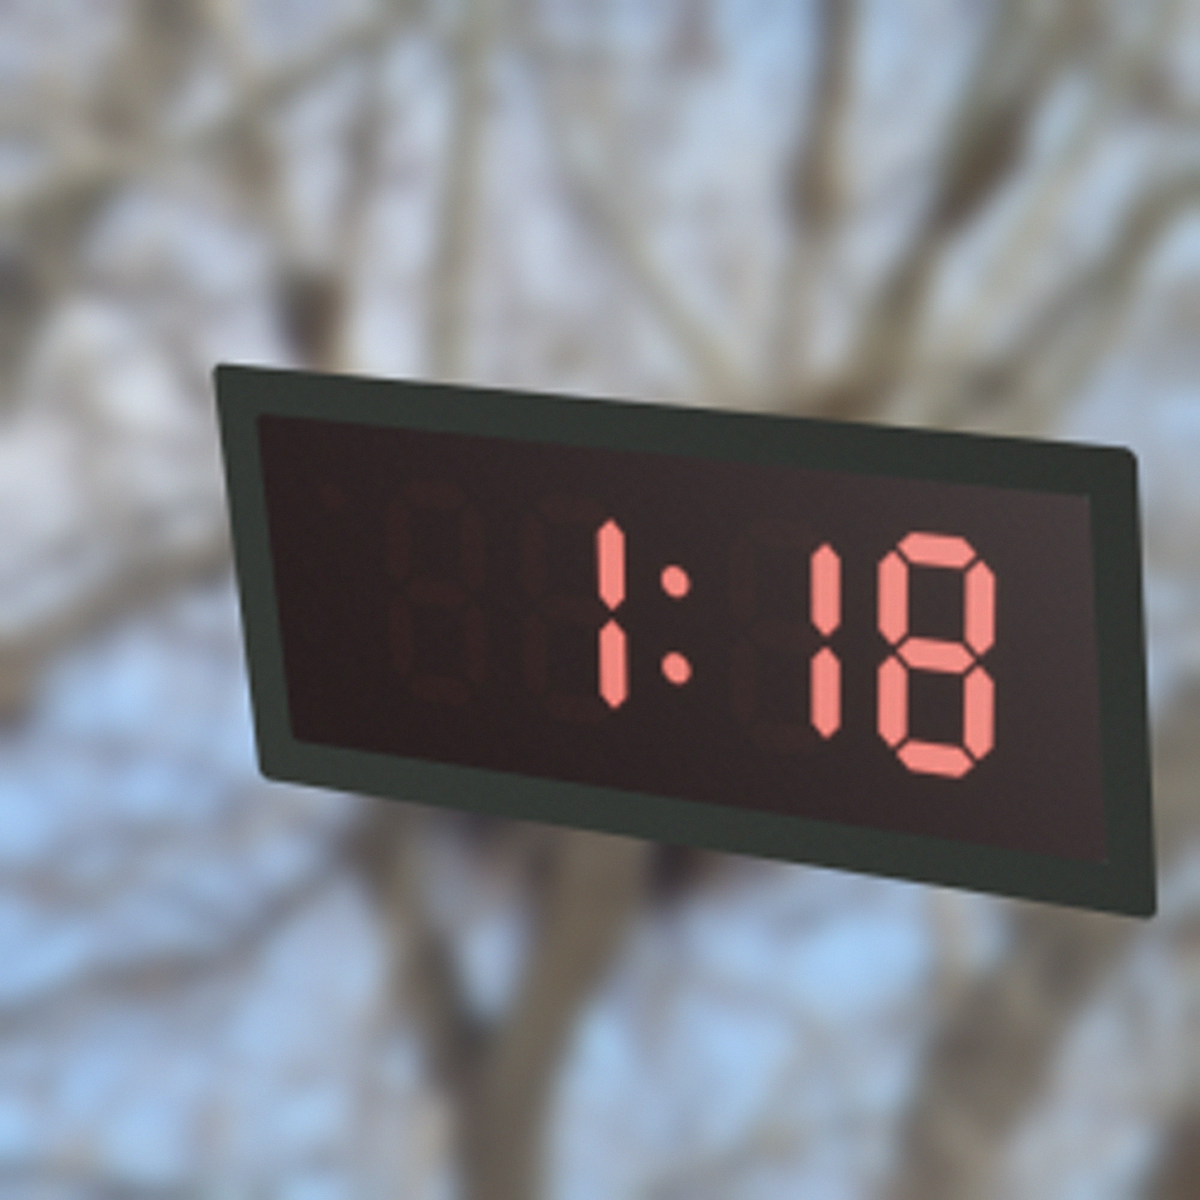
1:18
